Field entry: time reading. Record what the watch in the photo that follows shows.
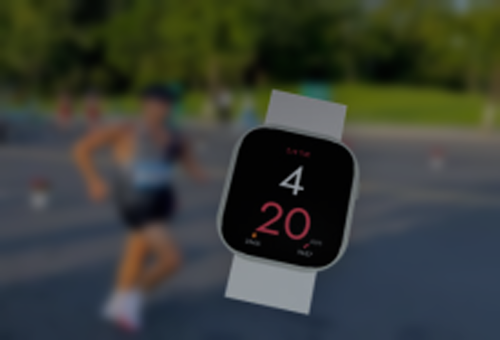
4:20
